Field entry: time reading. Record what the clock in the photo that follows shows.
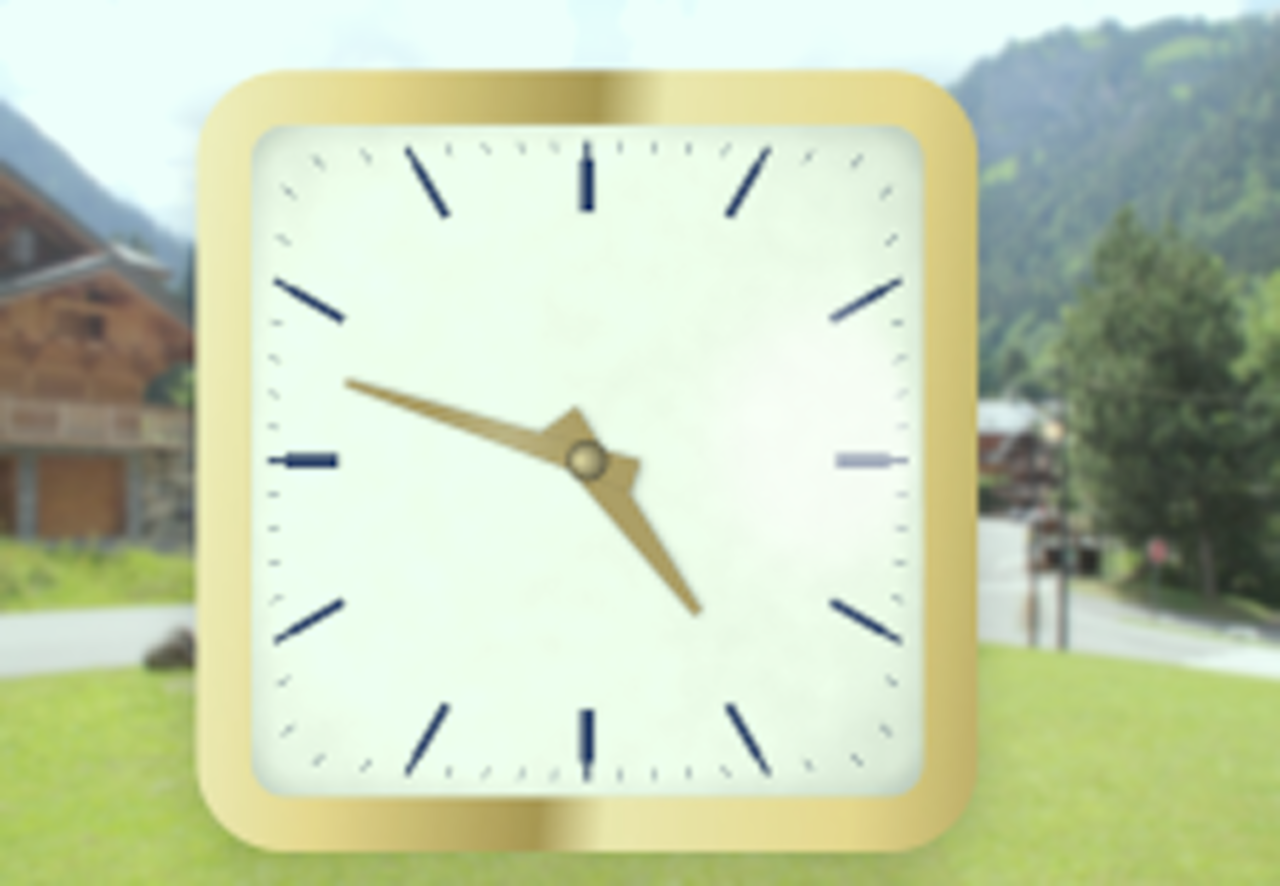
4:48
